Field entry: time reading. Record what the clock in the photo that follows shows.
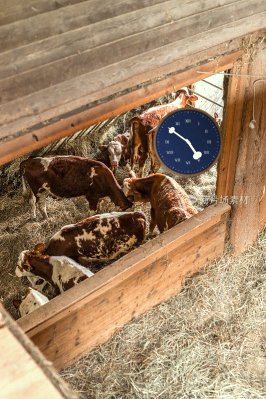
4:51
